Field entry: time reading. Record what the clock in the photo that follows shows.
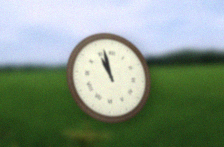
10:57
